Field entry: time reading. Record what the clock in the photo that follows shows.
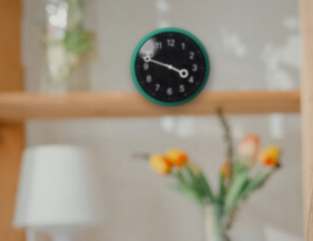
3:48
